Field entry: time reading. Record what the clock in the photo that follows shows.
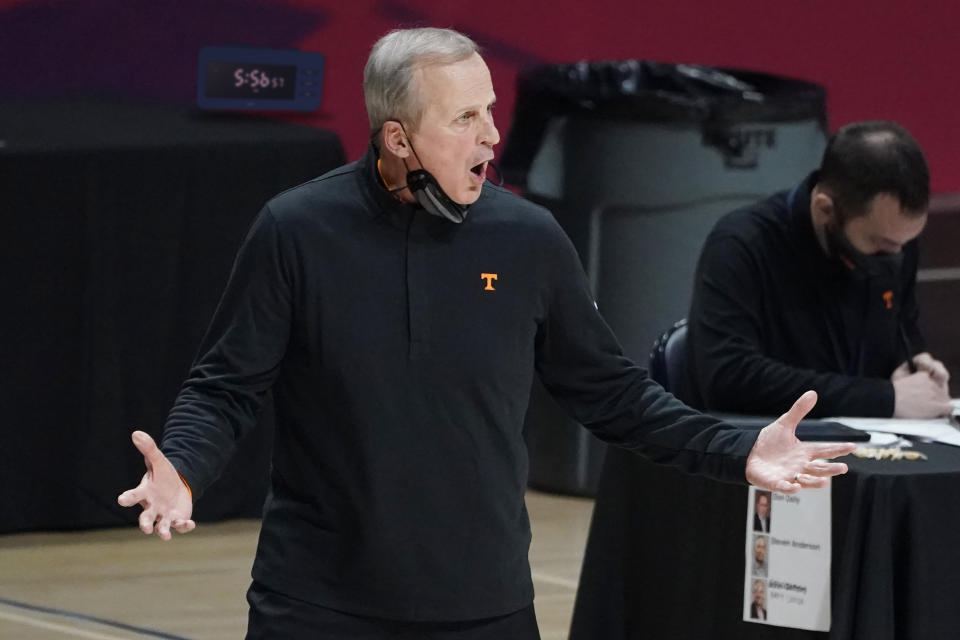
5:56
